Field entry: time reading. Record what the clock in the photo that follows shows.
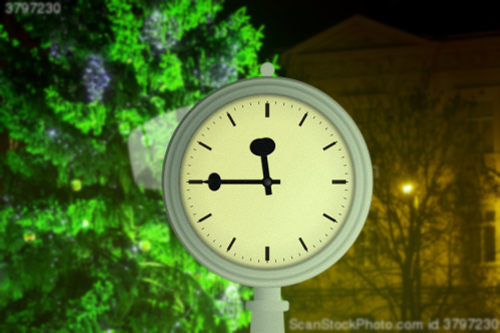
11:45
